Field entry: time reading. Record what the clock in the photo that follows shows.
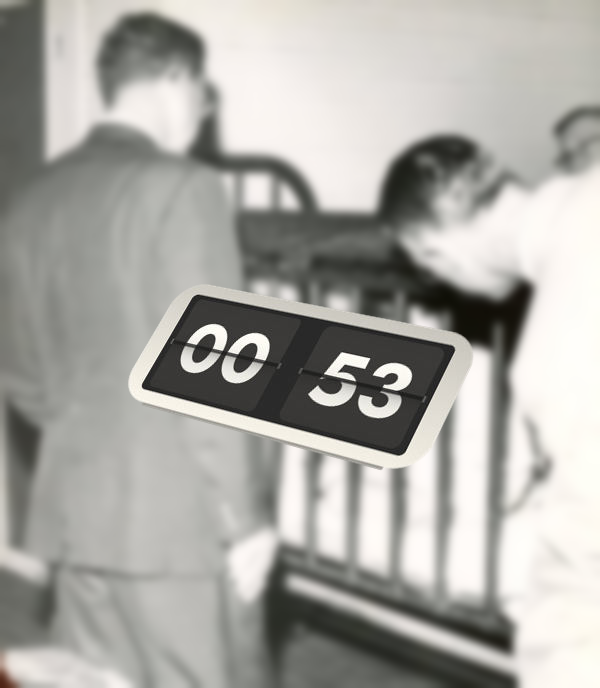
0:53
